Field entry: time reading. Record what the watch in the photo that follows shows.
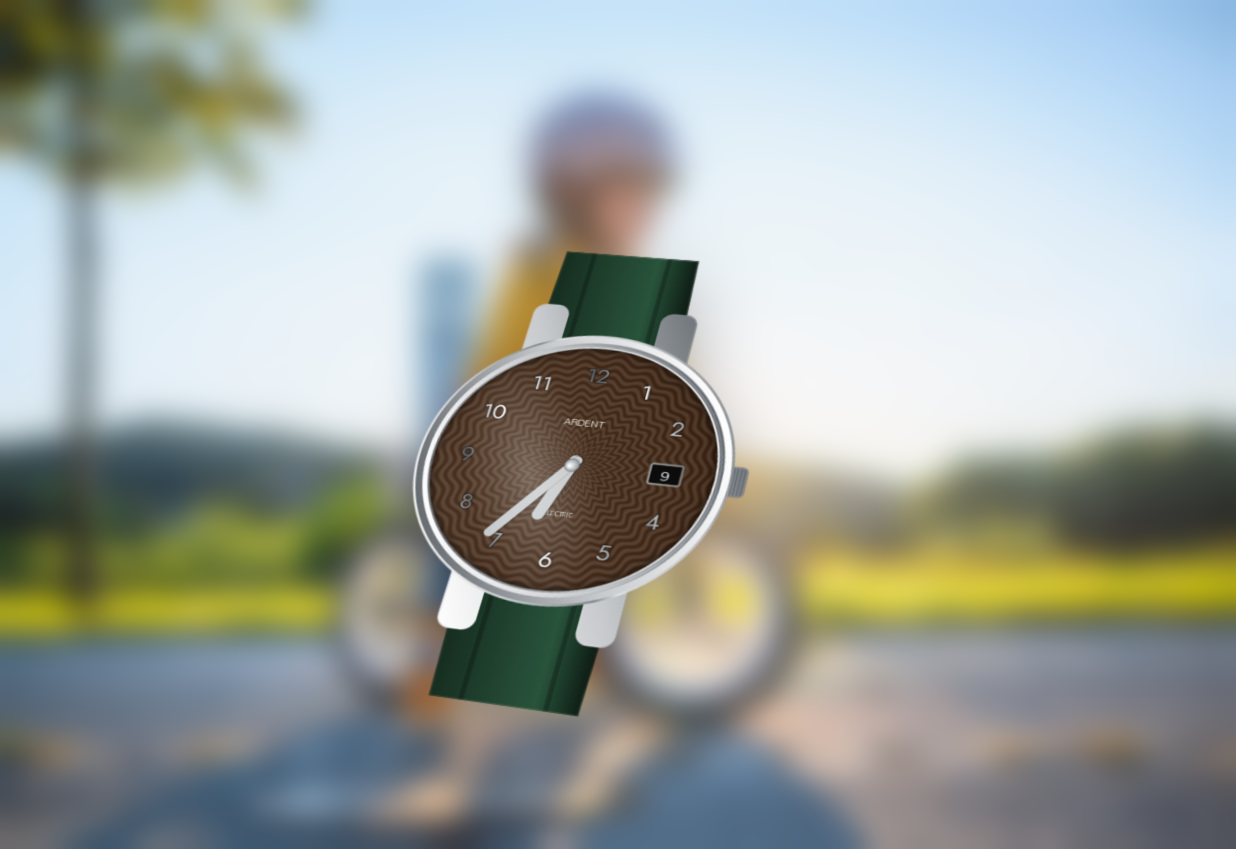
6:36
